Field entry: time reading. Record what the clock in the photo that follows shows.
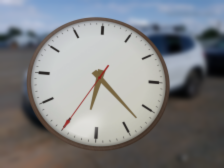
6:22:35
